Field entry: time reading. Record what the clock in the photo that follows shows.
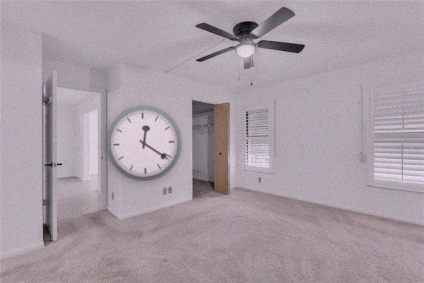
12:21
